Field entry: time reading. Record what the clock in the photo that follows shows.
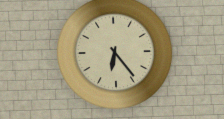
6:24
